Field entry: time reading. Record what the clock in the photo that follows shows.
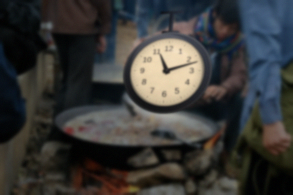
11:12
